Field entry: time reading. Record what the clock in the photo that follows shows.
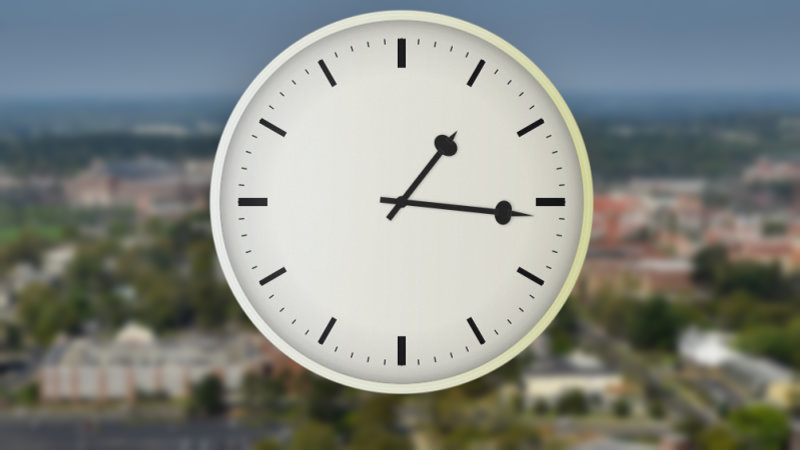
1:16
